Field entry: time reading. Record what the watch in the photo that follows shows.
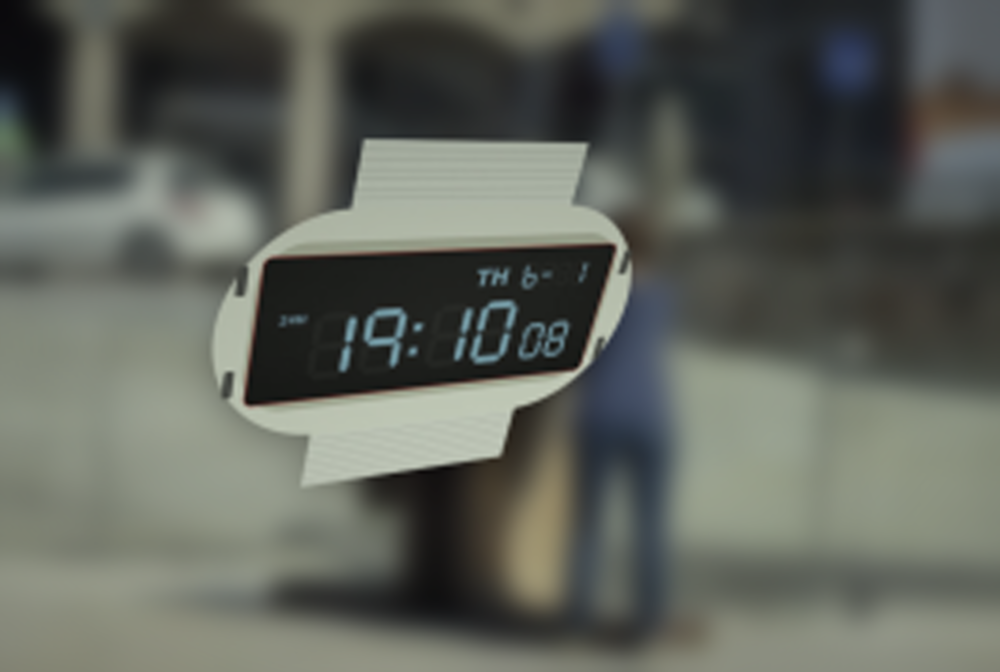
19:10:08
